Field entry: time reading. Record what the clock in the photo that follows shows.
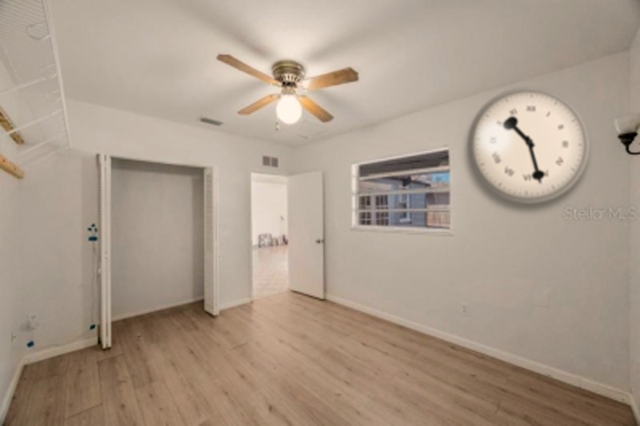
10:27
